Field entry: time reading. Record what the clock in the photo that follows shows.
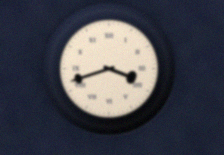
3:42
